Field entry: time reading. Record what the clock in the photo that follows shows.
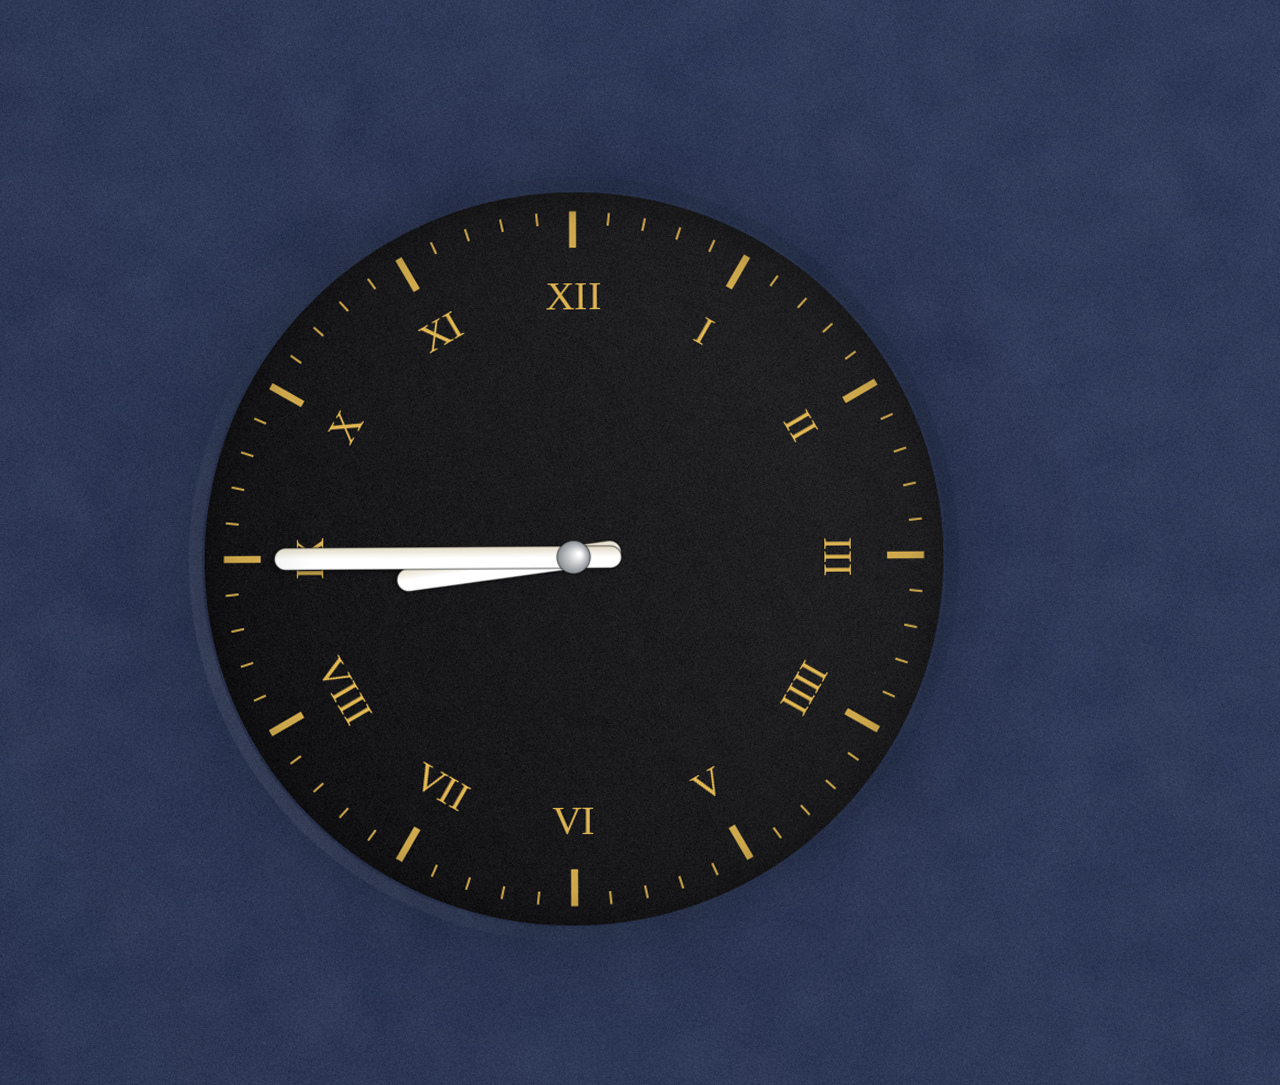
8:45
